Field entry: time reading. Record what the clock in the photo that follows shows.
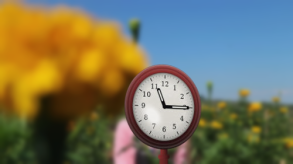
11:15
